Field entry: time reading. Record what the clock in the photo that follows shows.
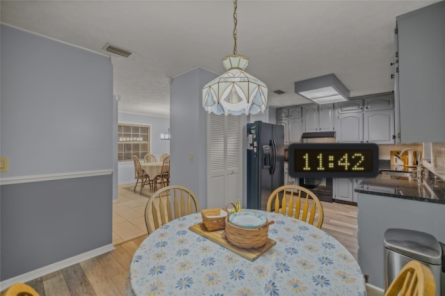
11:42
